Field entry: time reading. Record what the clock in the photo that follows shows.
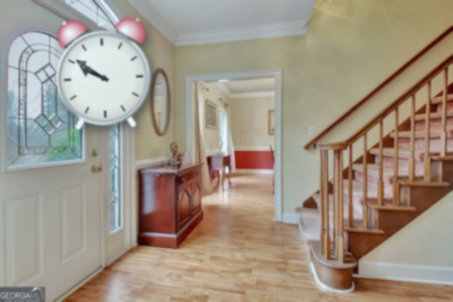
9:51
